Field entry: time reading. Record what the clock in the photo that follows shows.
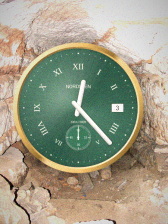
12:23
